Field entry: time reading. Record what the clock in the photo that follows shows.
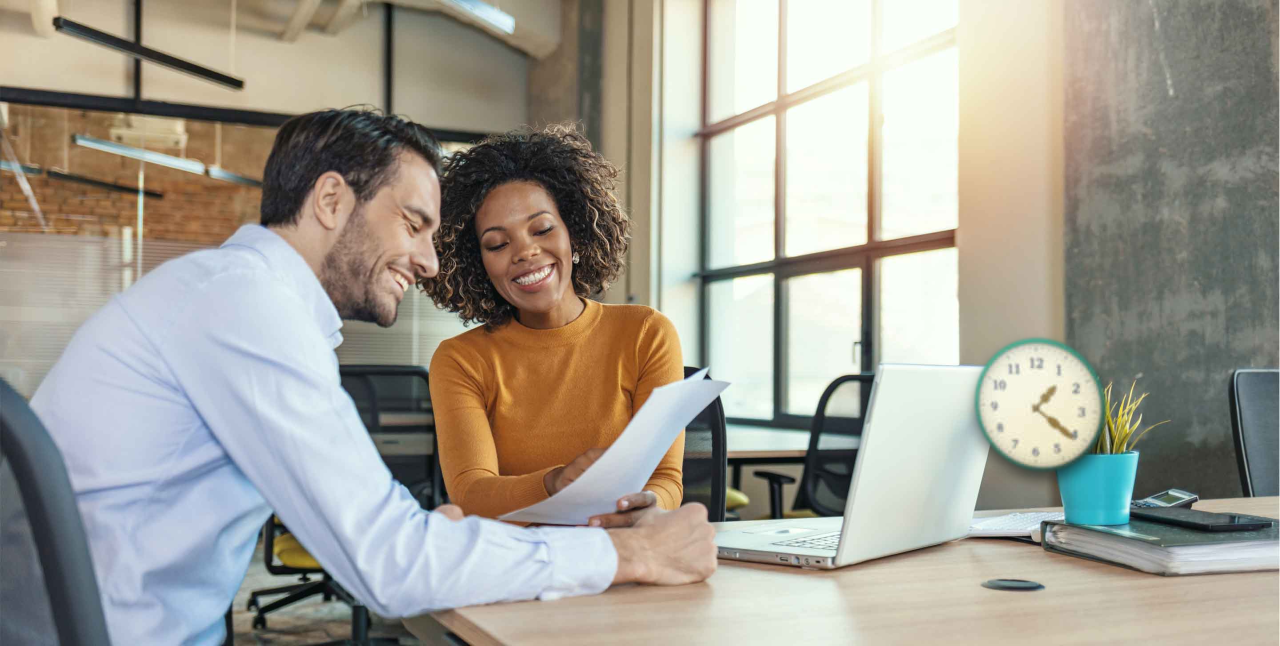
1:21
